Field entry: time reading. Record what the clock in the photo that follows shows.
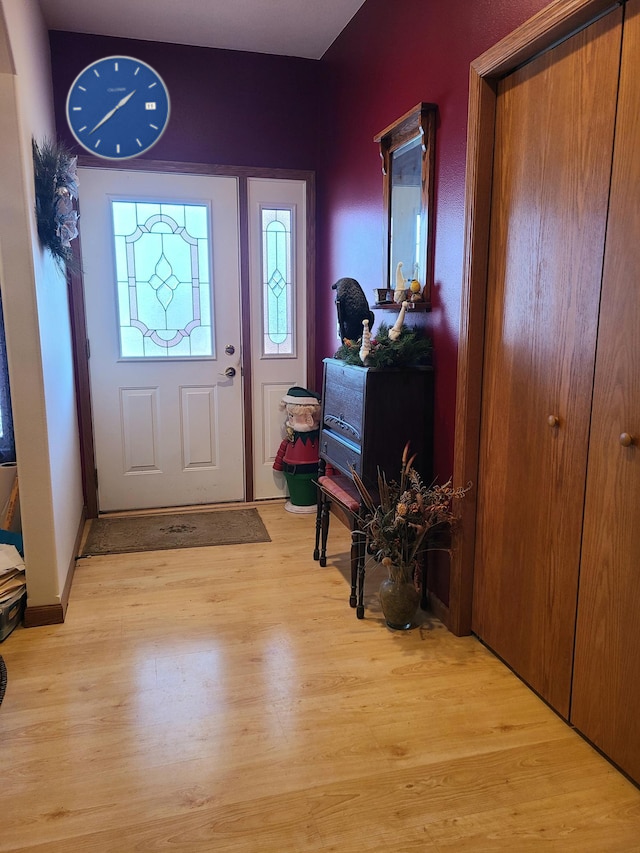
1:38
